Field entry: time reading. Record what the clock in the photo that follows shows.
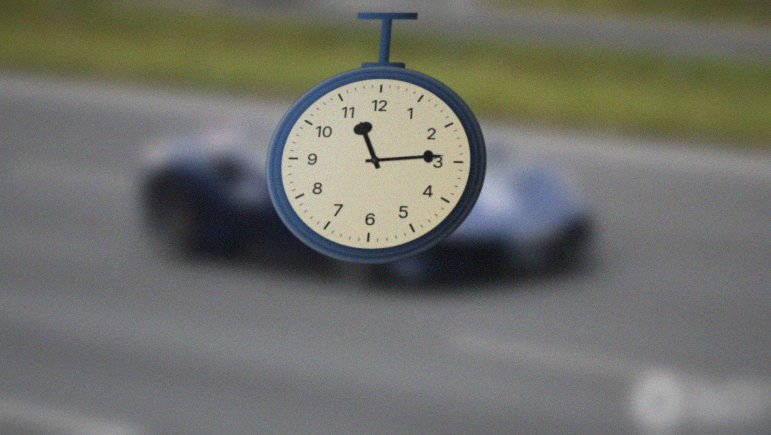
11:14
